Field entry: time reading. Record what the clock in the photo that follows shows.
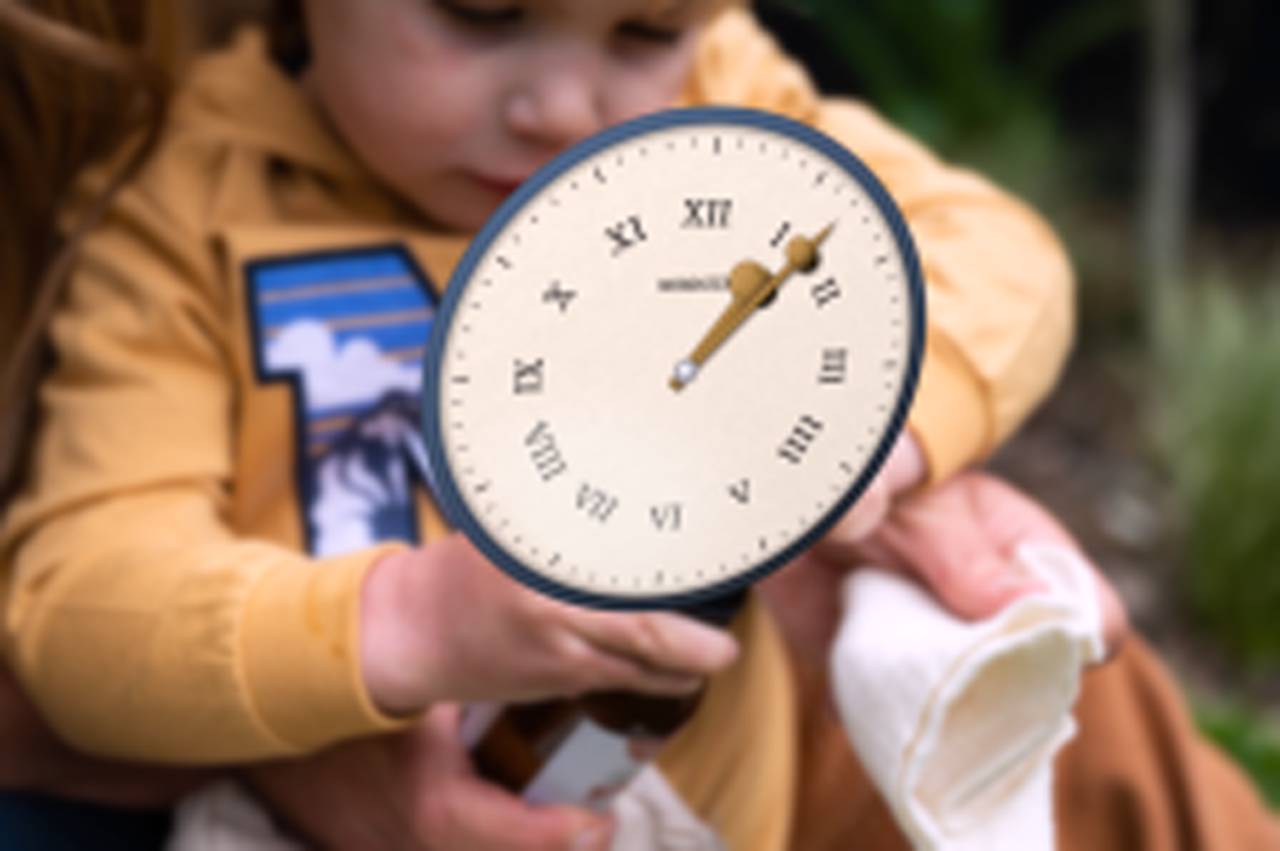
1:07
